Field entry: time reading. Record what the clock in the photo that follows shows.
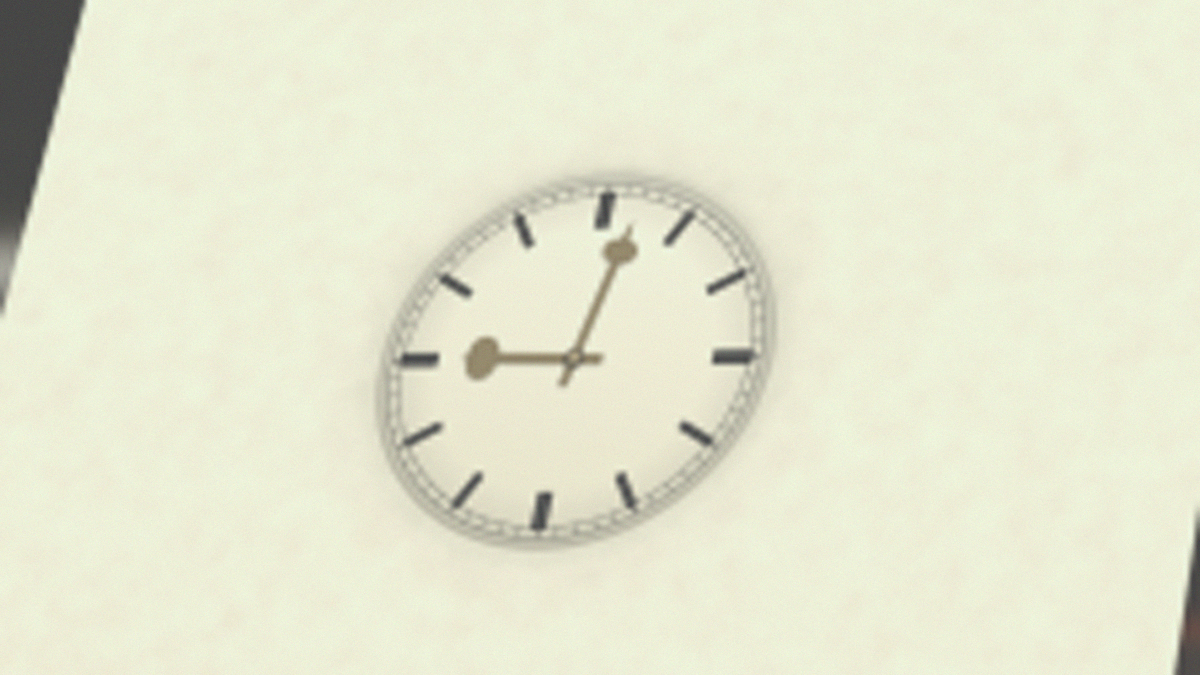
9:02
